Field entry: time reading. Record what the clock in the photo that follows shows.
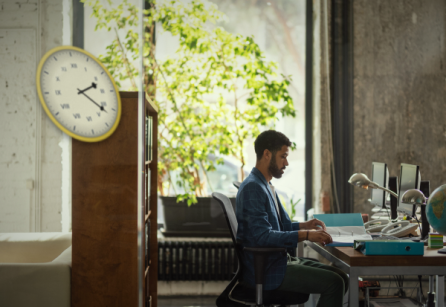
2:22
